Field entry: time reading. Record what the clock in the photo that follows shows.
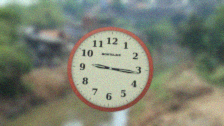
9:16
